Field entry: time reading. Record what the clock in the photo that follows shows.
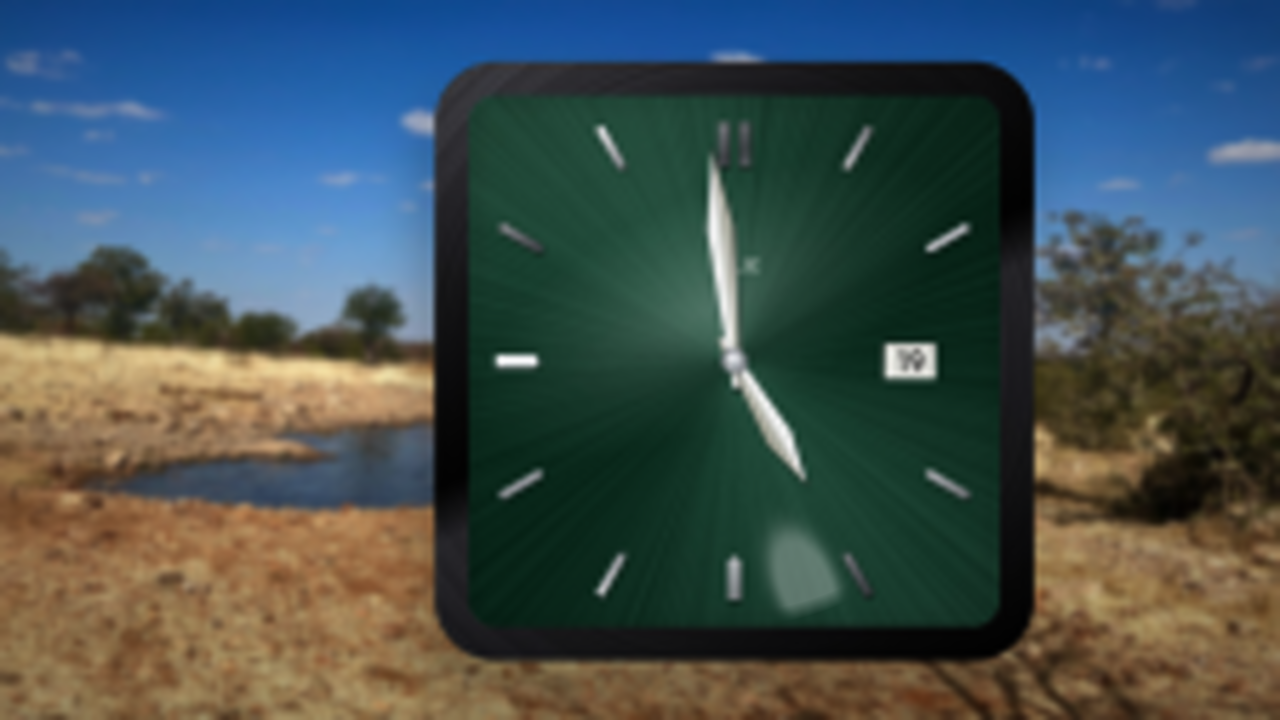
4:59
